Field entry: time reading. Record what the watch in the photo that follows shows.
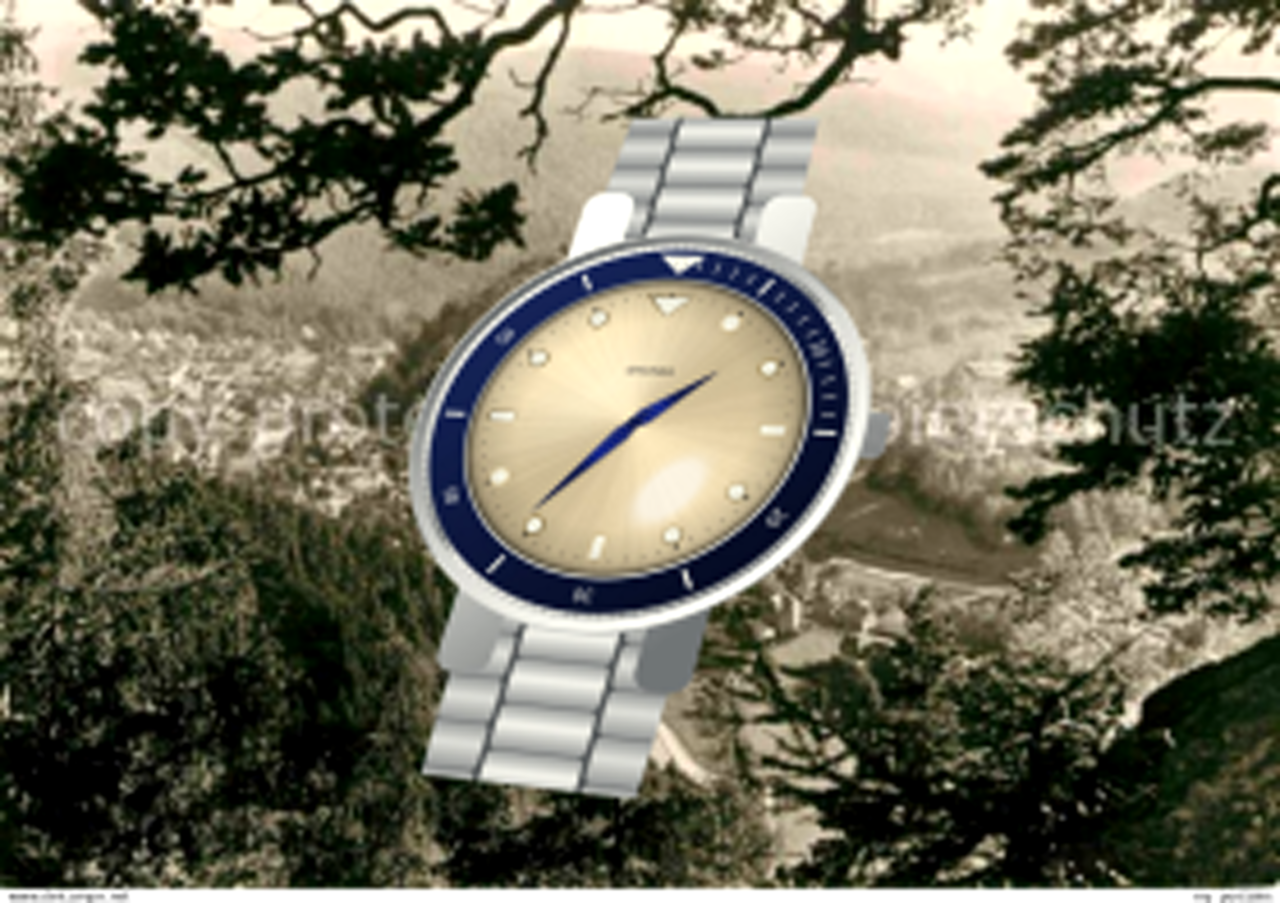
1:36
